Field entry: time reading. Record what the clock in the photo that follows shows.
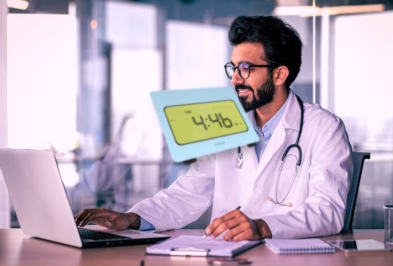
4:46
